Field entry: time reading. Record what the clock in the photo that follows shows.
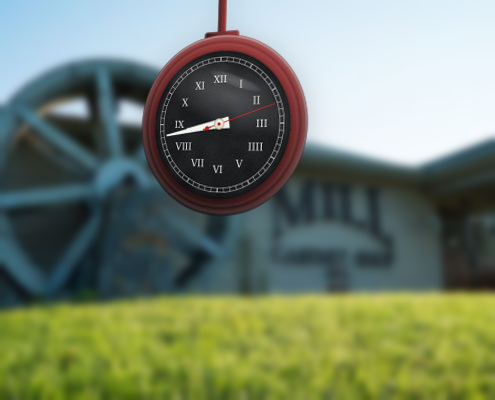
8:43:12
